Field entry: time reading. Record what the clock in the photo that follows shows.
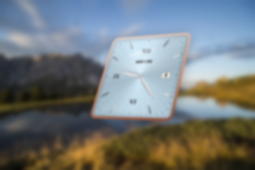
9:23
